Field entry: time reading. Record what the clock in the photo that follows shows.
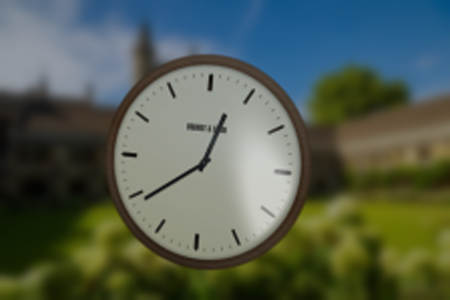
12:39
